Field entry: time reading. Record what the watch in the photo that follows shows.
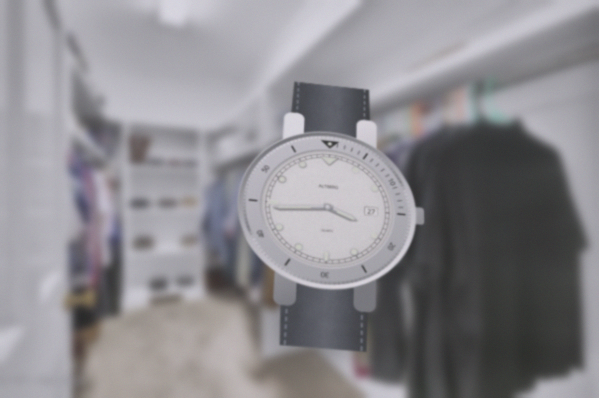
3:44
